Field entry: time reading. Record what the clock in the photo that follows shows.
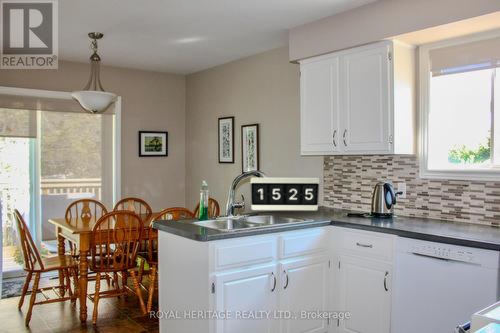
15:25
